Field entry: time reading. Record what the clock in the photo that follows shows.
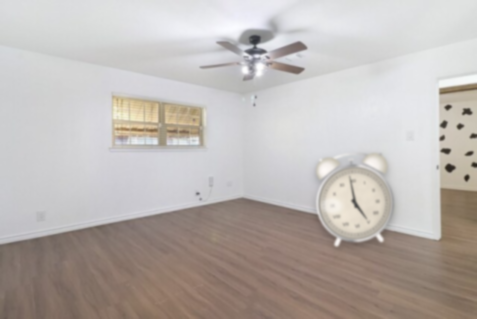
4:59
